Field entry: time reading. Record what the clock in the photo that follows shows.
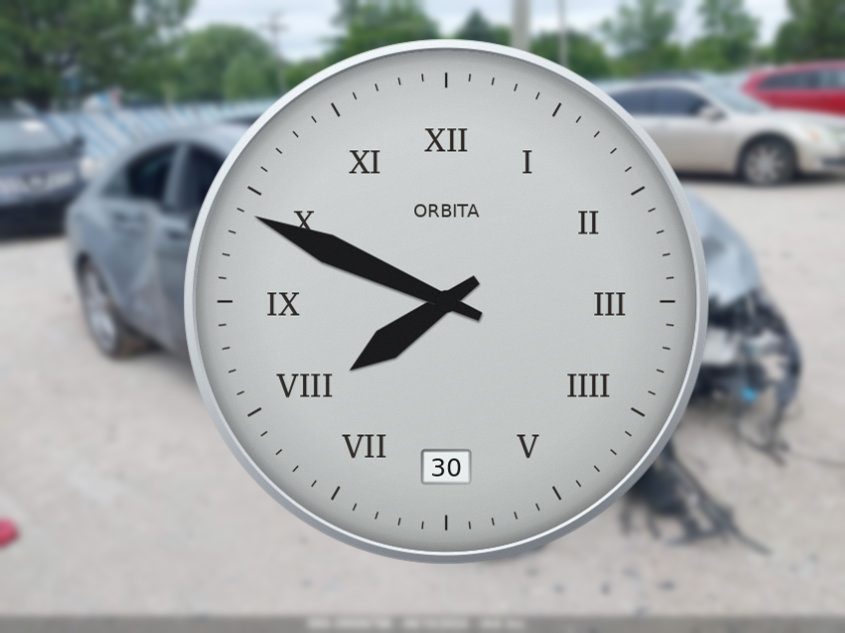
7:49
